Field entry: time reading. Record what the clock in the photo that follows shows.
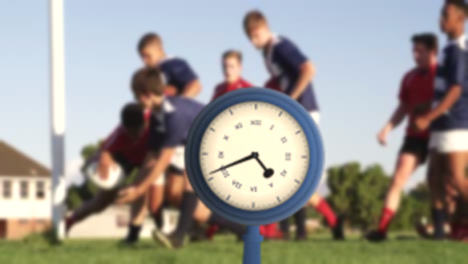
4:41
